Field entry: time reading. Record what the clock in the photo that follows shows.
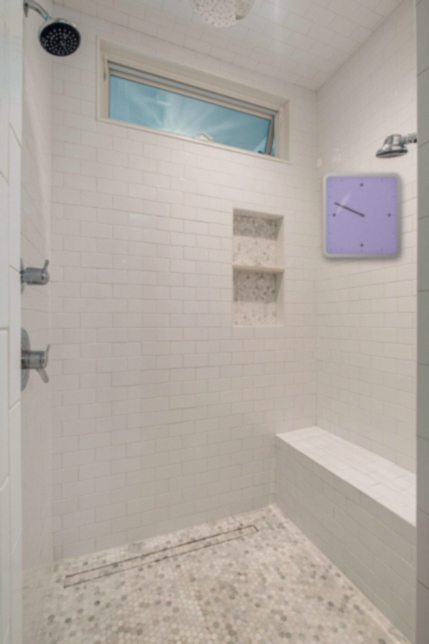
9:49
